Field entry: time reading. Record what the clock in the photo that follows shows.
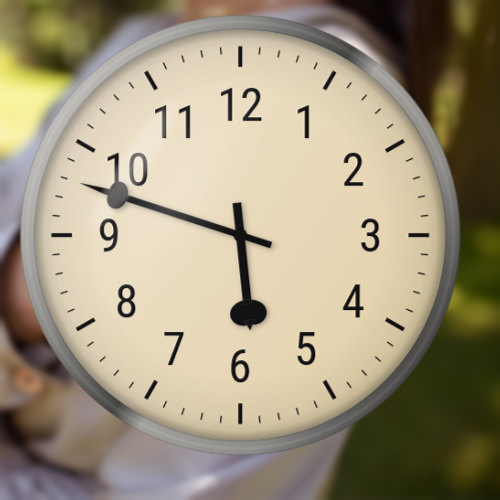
5:48
